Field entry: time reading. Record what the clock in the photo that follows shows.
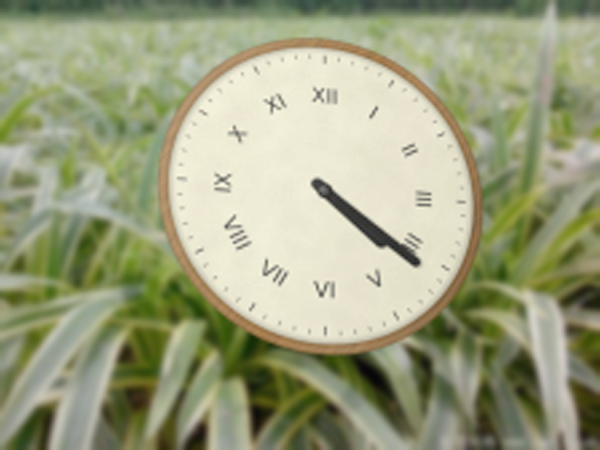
4:21
